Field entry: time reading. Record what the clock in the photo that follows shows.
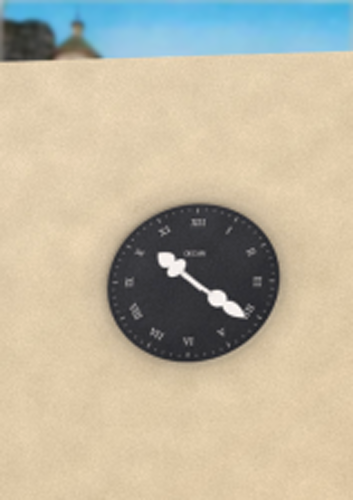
10:21
